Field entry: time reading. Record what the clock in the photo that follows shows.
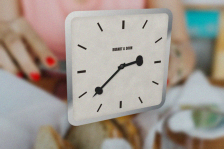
2:38
